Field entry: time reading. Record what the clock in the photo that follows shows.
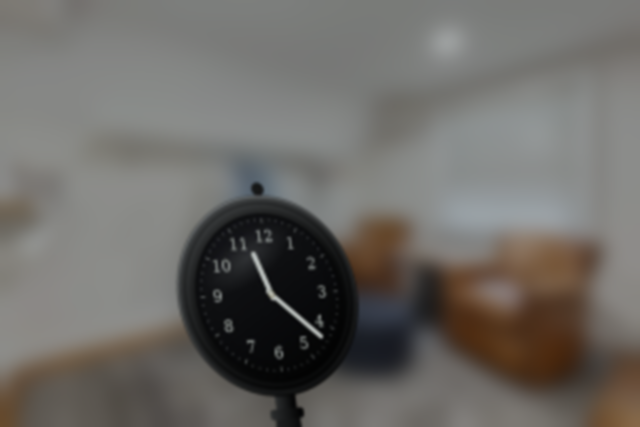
11:22
